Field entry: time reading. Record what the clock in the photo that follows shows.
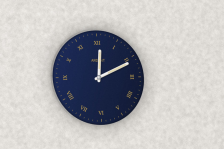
12:11
